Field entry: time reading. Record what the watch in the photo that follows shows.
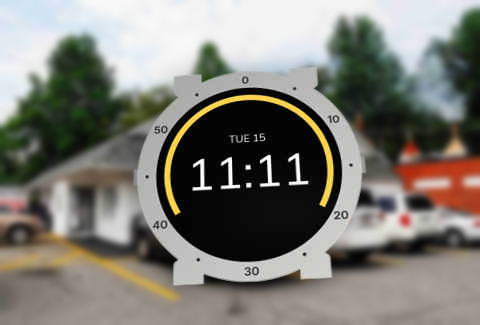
11:11
